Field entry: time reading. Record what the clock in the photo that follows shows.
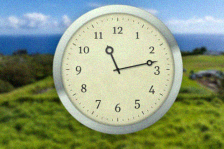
11:13
